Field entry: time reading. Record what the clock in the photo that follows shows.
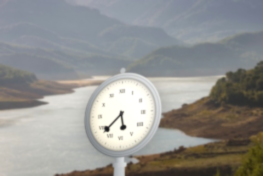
5:38
